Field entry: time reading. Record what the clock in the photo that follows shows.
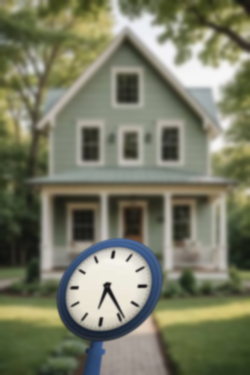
6:24
